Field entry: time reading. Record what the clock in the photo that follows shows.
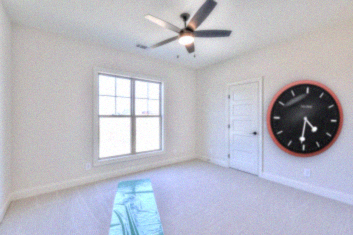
4:31
